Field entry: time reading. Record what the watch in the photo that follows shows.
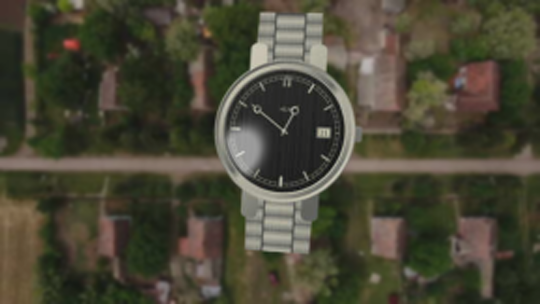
12:51
